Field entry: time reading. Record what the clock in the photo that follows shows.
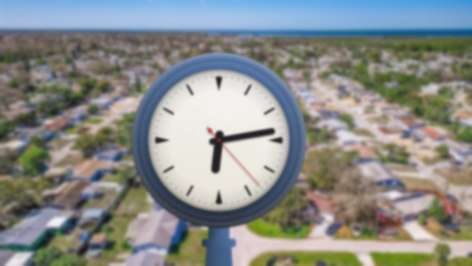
6:13:23
